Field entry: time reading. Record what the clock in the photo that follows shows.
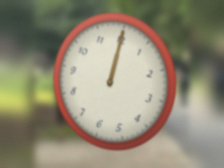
12:00
